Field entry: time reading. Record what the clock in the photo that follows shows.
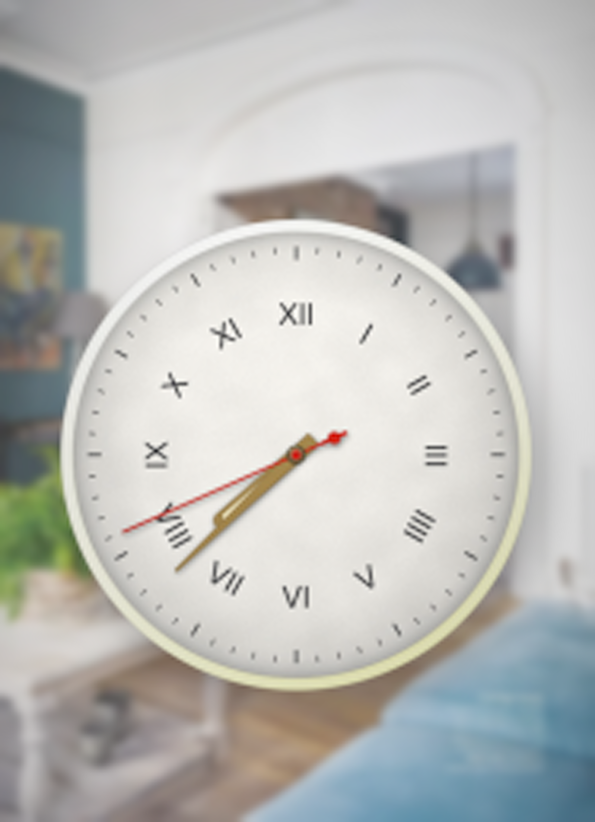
7:37:41
